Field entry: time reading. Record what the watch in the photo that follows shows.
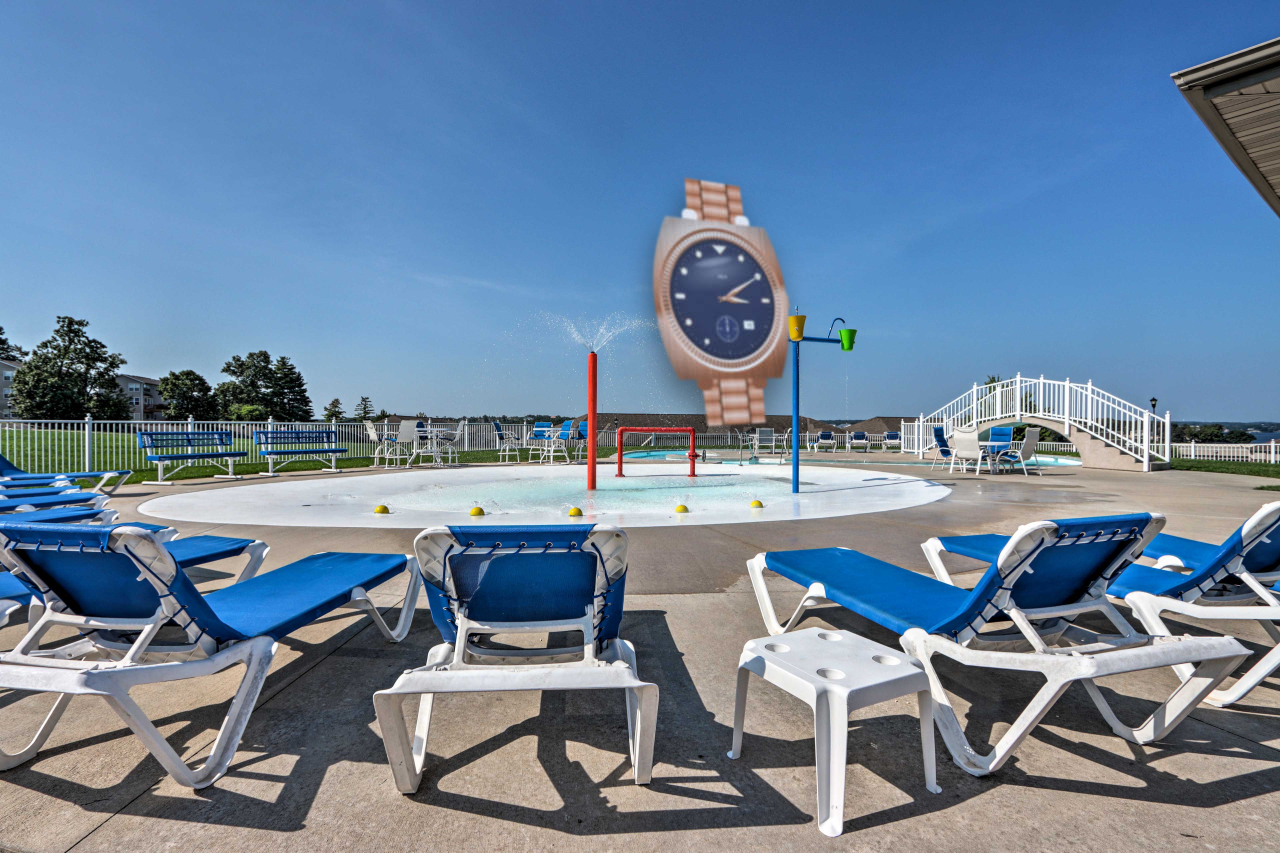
3:10
